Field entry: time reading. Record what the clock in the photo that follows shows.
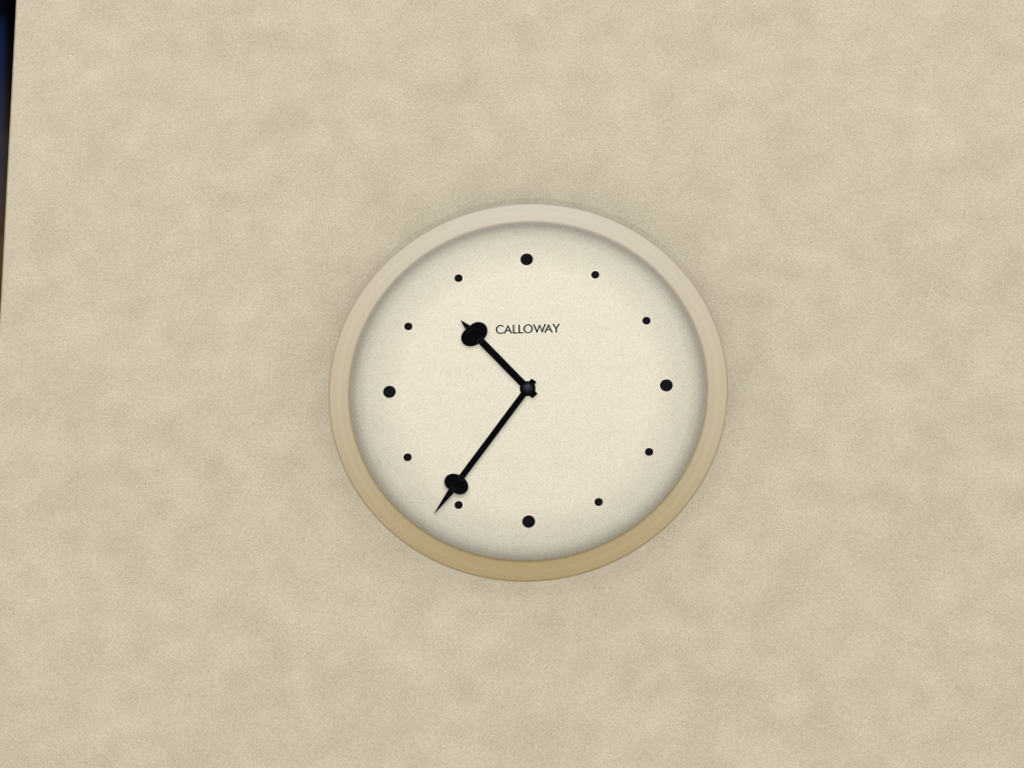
10:36
